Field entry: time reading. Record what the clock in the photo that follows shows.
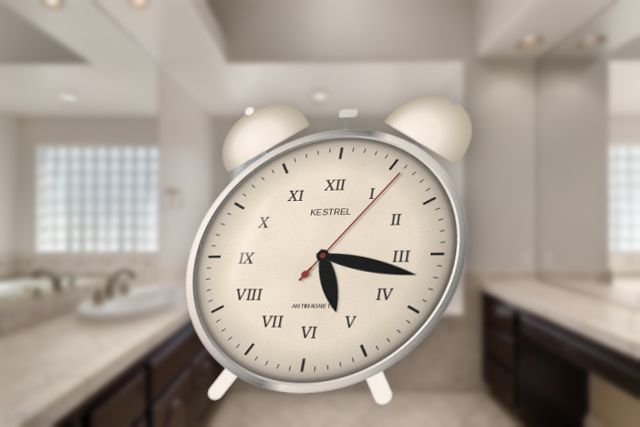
5:17:06
